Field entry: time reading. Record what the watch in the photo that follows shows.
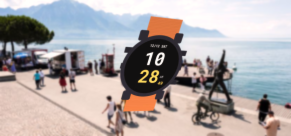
10:28
